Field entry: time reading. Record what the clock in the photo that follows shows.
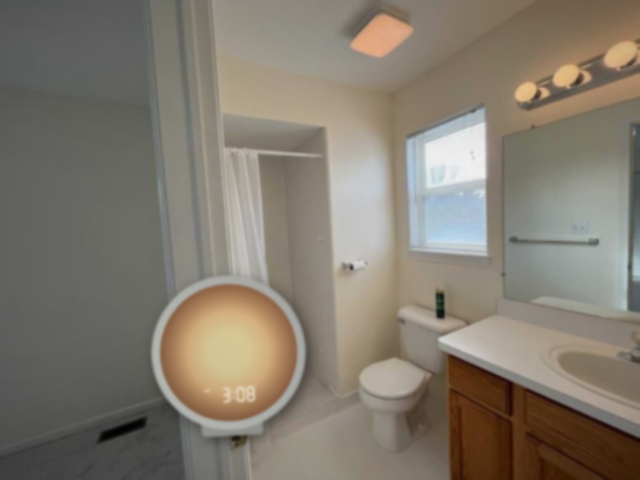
3:08
